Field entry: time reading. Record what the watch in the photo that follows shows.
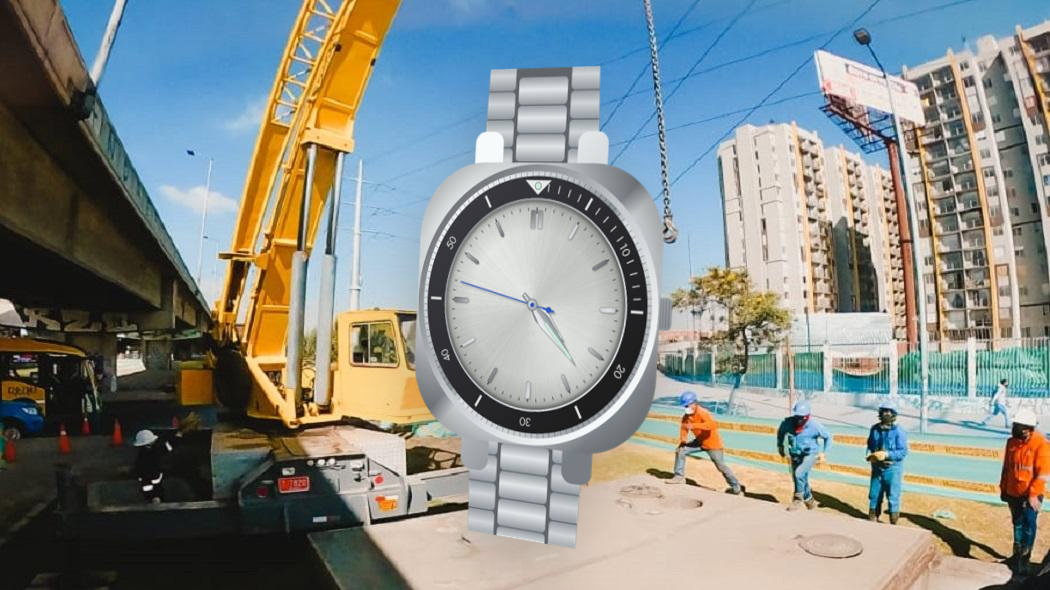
4:22:47
